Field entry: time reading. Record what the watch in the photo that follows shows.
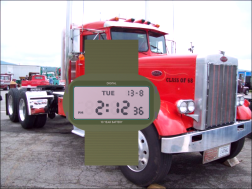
2:12:36
